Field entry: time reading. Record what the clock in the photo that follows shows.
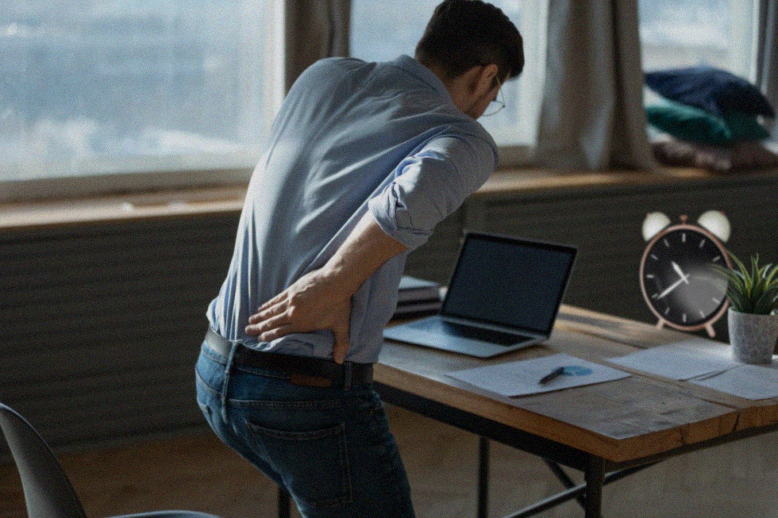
10:39
